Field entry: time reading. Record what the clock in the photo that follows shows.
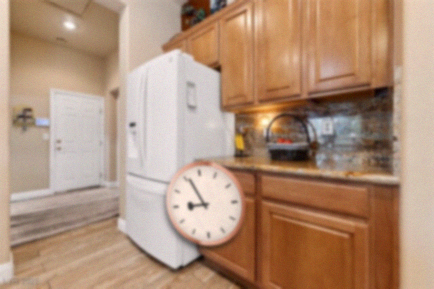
8:56
